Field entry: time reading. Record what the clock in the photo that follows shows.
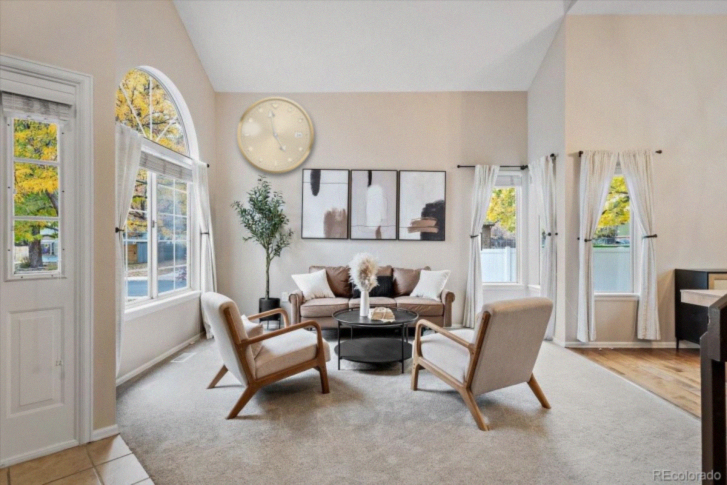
4:58
